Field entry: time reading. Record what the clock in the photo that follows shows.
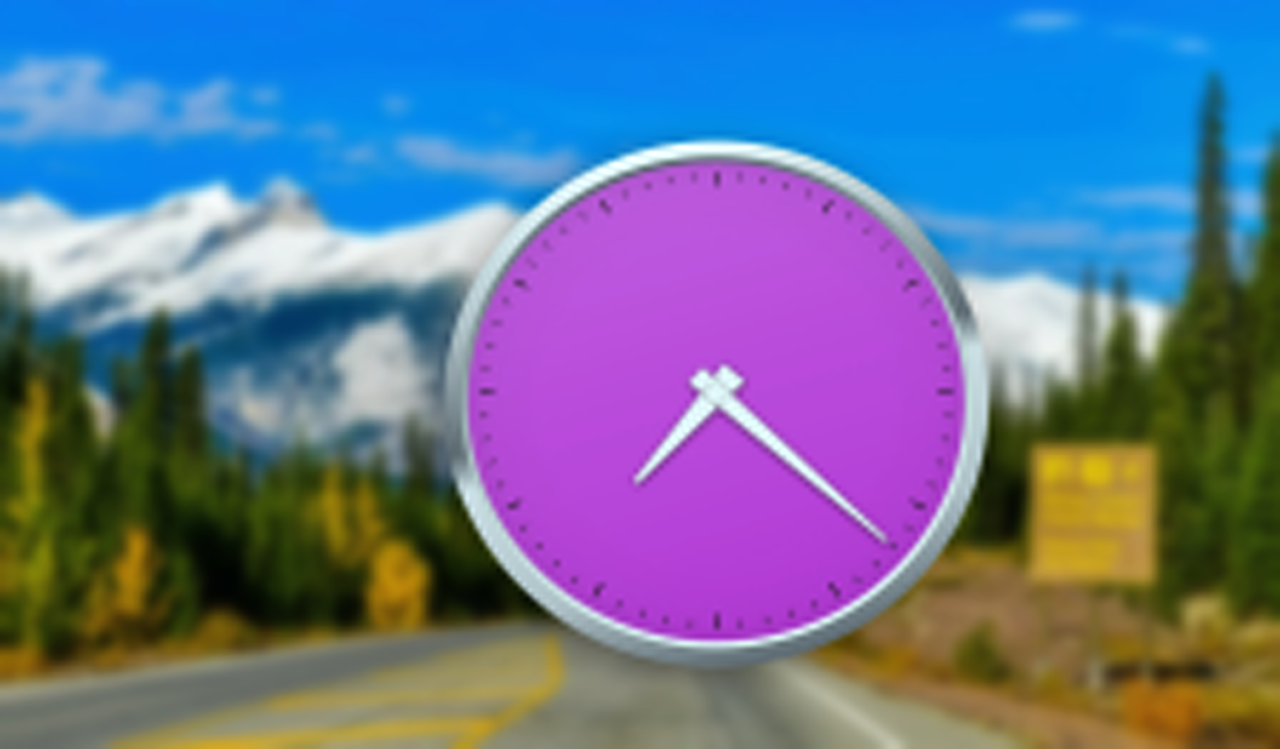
7:22
